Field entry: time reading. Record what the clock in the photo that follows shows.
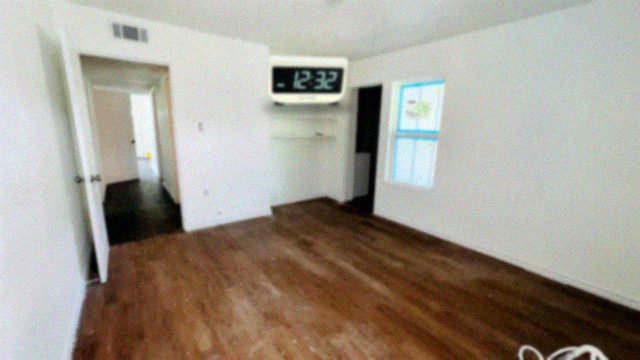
12:32
